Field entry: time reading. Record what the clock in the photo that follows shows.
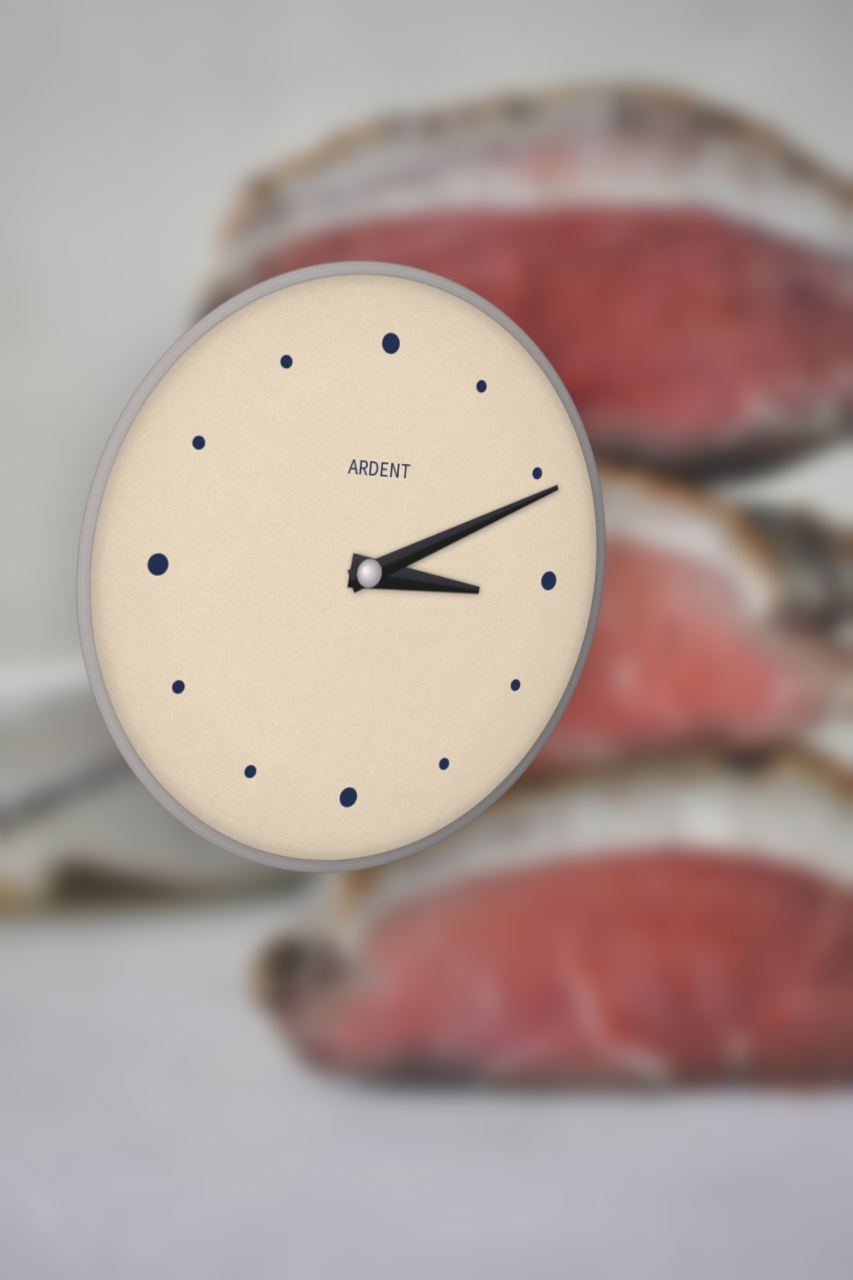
3:11
